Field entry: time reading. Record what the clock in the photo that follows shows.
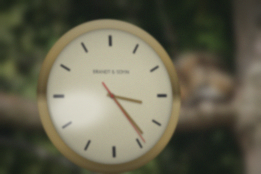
3:23:24
